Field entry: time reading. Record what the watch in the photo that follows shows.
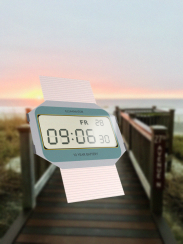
9:06:30
